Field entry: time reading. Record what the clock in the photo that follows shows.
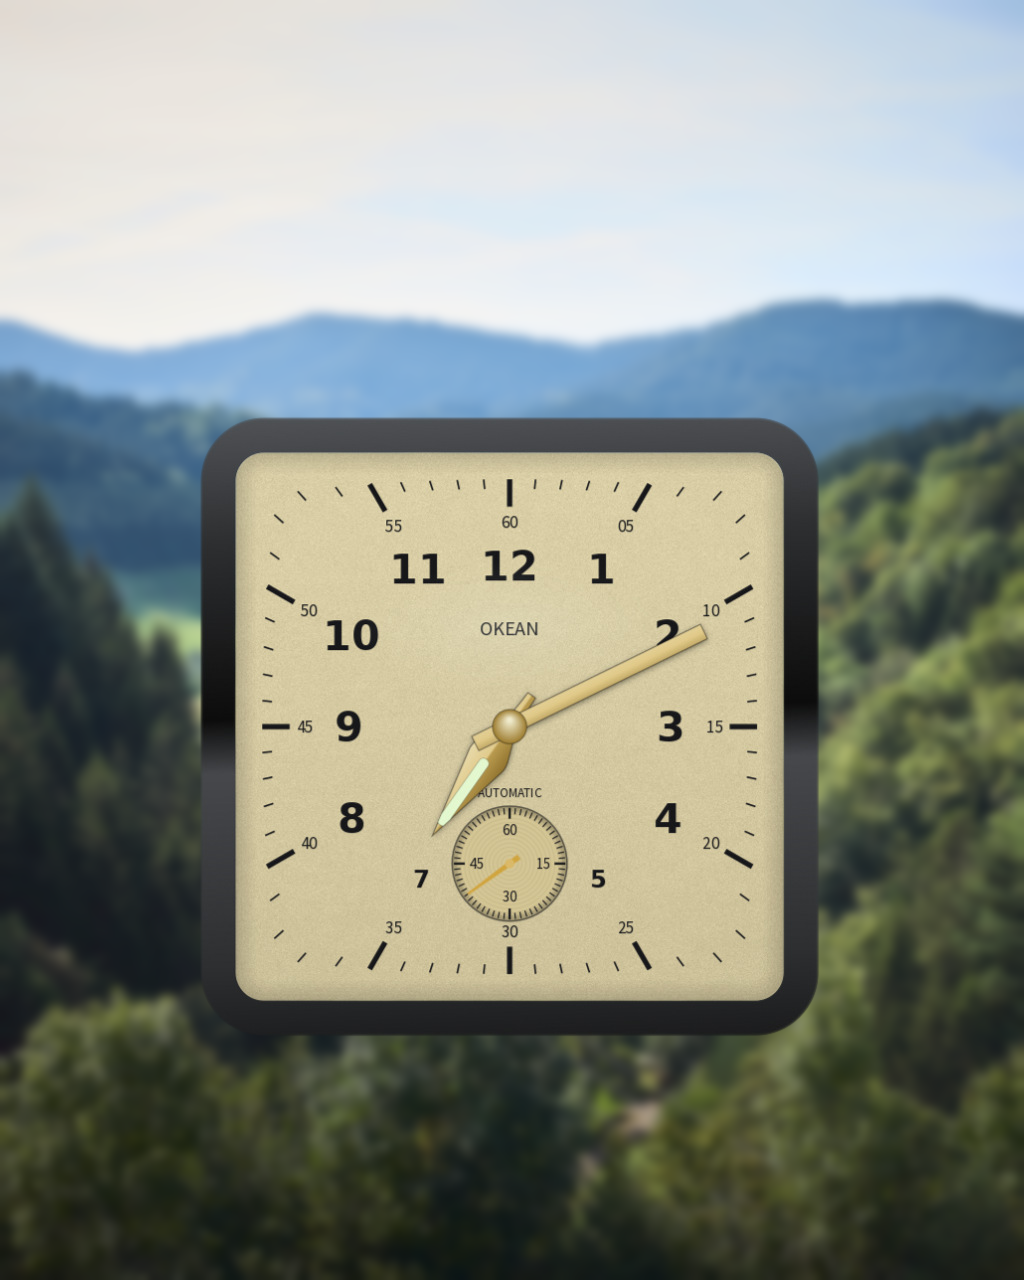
7:10:39
